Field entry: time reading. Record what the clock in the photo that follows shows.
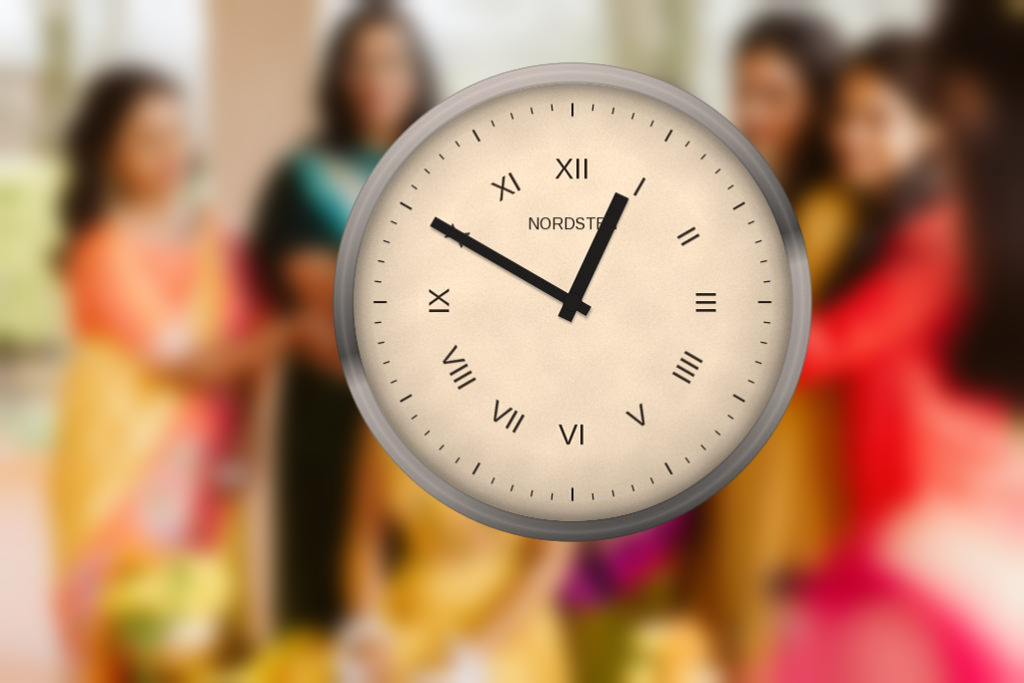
12:50
